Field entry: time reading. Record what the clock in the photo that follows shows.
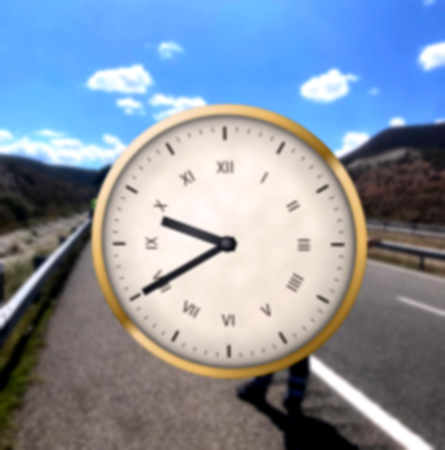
9:40
